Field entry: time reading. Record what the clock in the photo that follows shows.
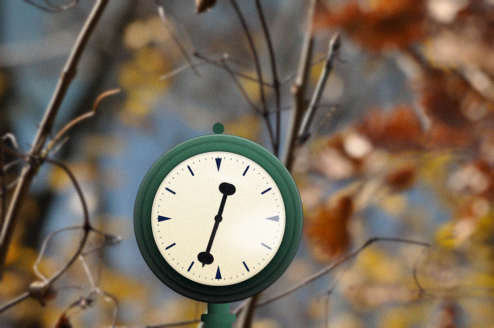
12:33
